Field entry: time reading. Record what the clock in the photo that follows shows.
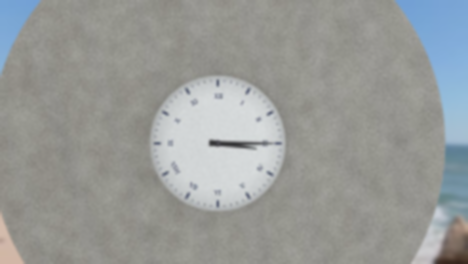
3:15
